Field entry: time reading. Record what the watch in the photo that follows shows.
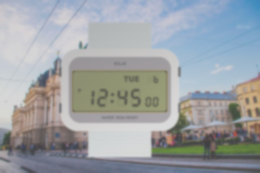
12:45
